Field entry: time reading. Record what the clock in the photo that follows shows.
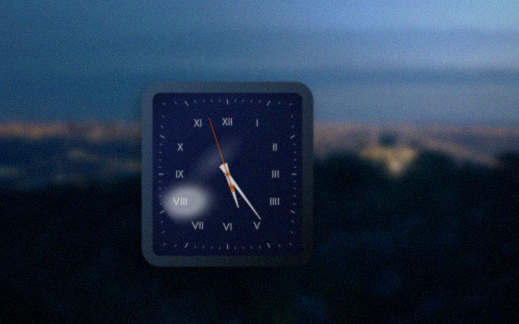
5:23:57
